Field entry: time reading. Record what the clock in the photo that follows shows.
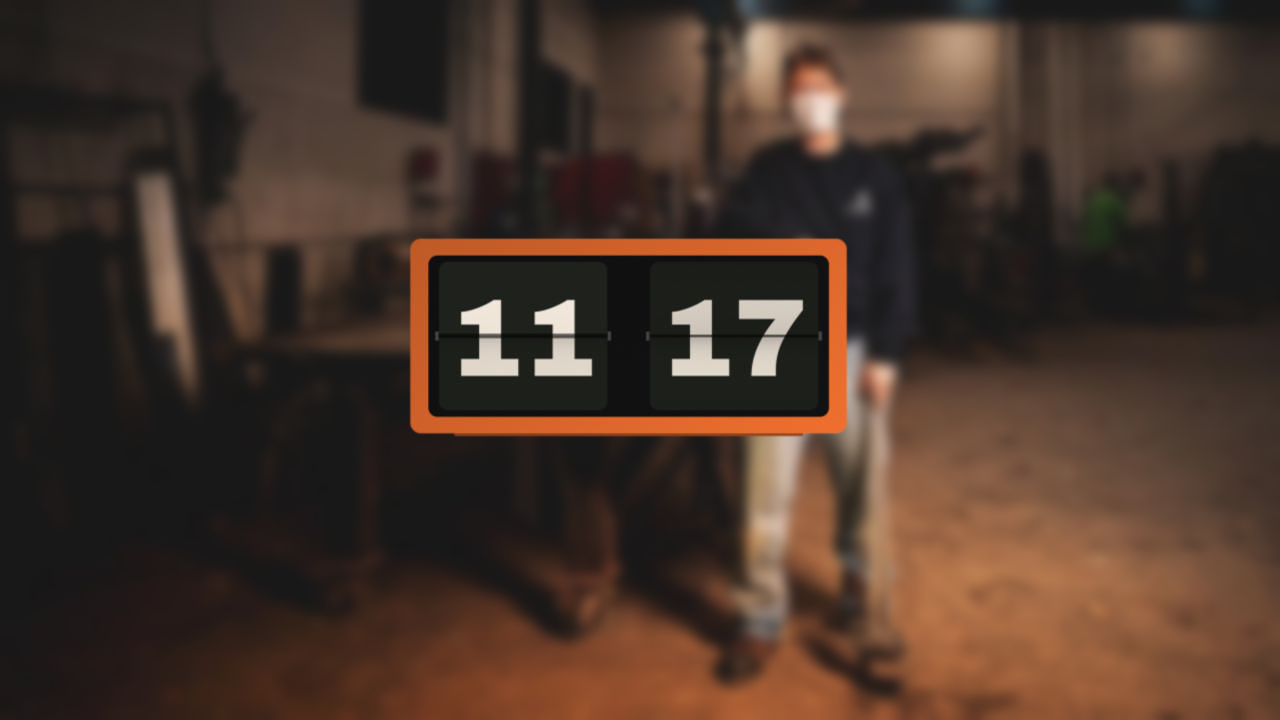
11:17
